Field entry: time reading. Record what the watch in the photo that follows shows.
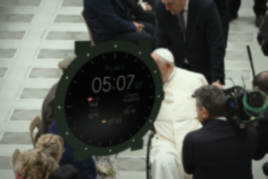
5:07
